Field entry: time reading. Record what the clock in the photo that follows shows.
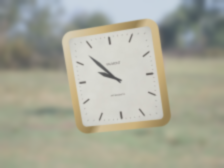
9:53
